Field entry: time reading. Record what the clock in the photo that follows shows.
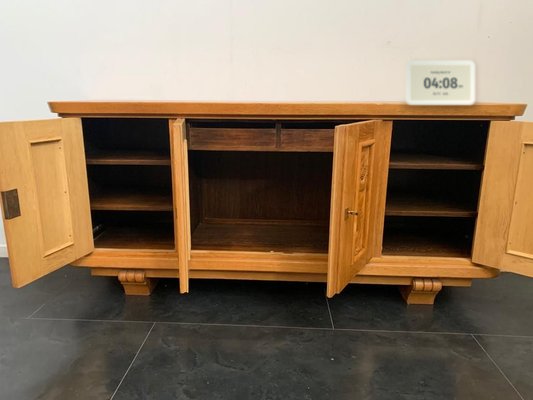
4:08
